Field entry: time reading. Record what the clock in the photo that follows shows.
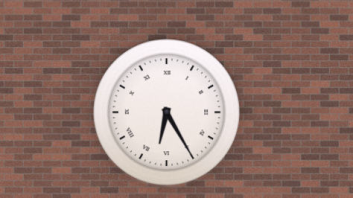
6:25
